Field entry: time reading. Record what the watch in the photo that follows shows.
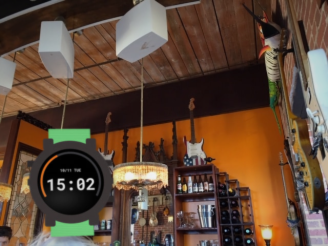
15:02
